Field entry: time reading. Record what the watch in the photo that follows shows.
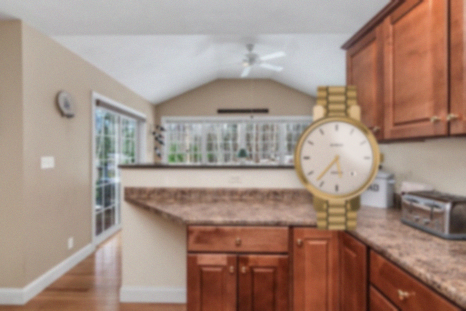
5:37
